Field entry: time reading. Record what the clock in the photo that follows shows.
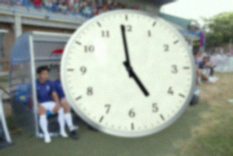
4:59
